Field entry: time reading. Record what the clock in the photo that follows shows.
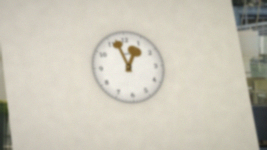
12:57
